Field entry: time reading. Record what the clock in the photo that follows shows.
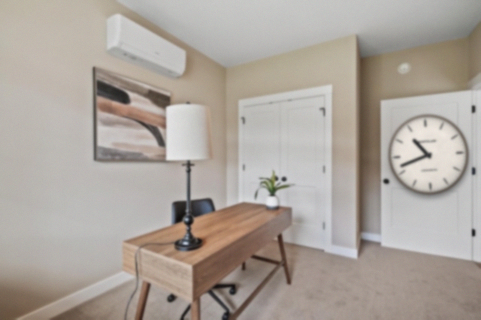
10:42
